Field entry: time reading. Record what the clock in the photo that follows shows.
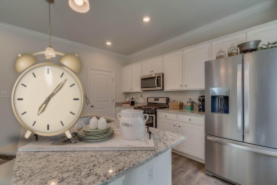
7:07
